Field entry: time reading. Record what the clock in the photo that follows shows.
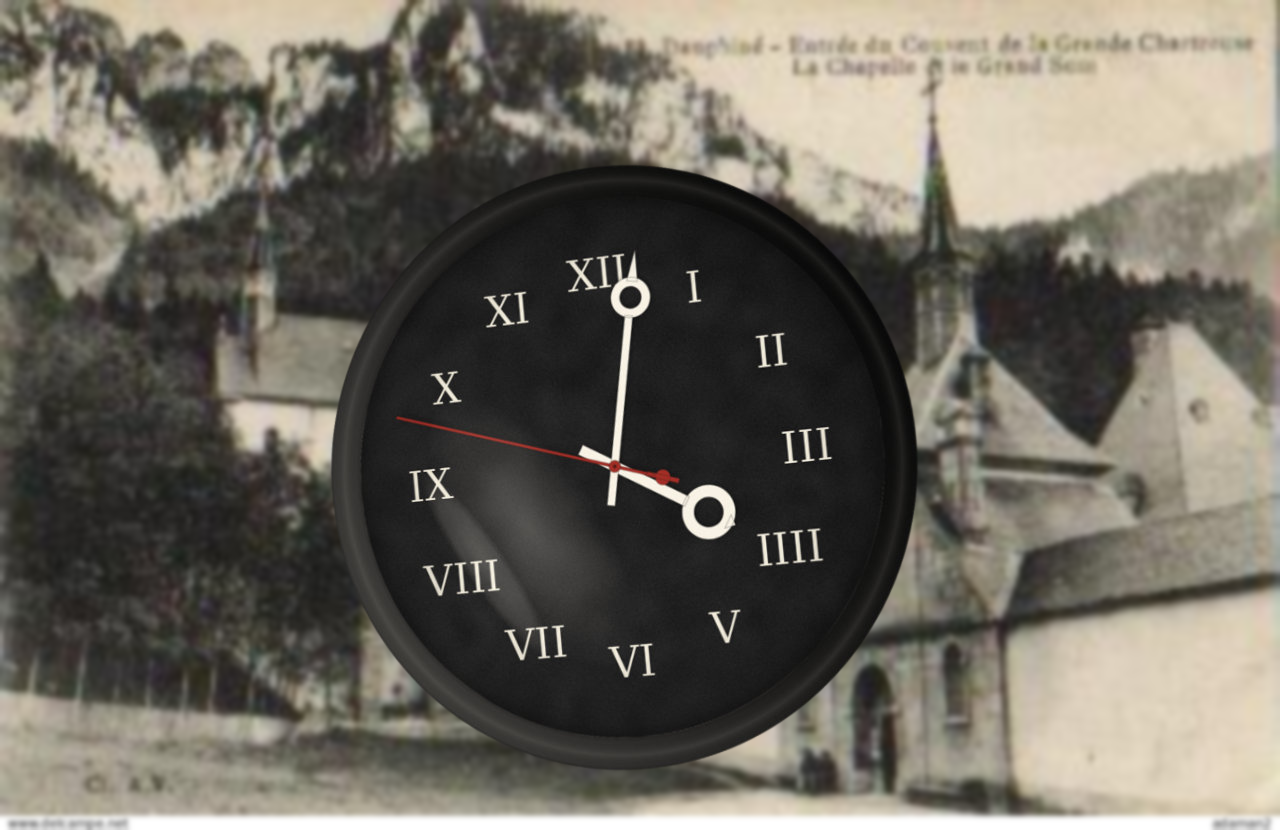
4:01:48
